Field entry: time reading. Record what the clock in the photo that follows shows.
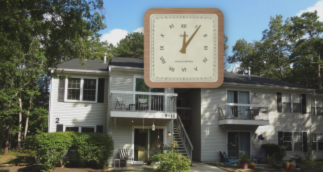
12:06
